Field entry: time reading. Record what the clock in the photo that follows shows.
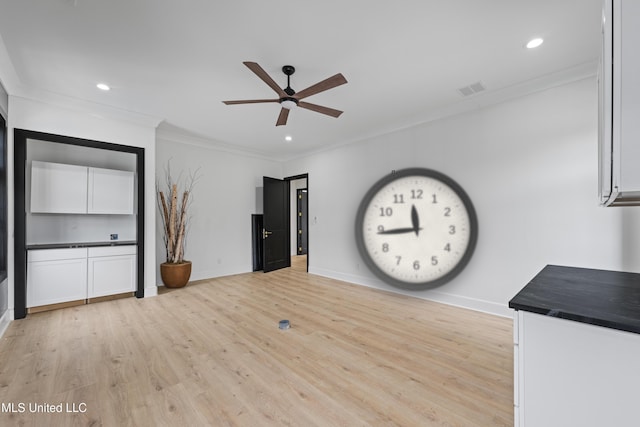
11:44
